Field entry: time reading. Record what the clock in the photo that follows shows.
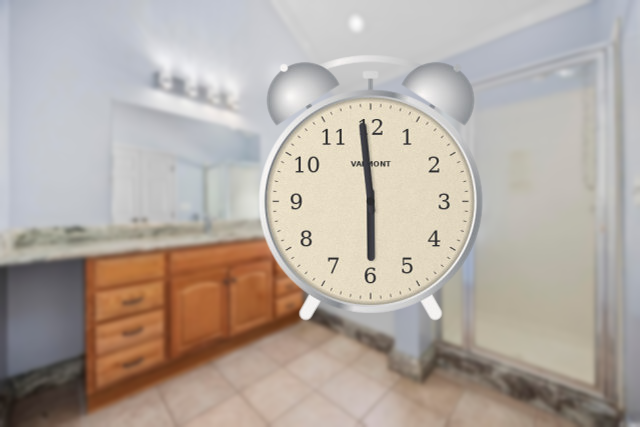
5:59
